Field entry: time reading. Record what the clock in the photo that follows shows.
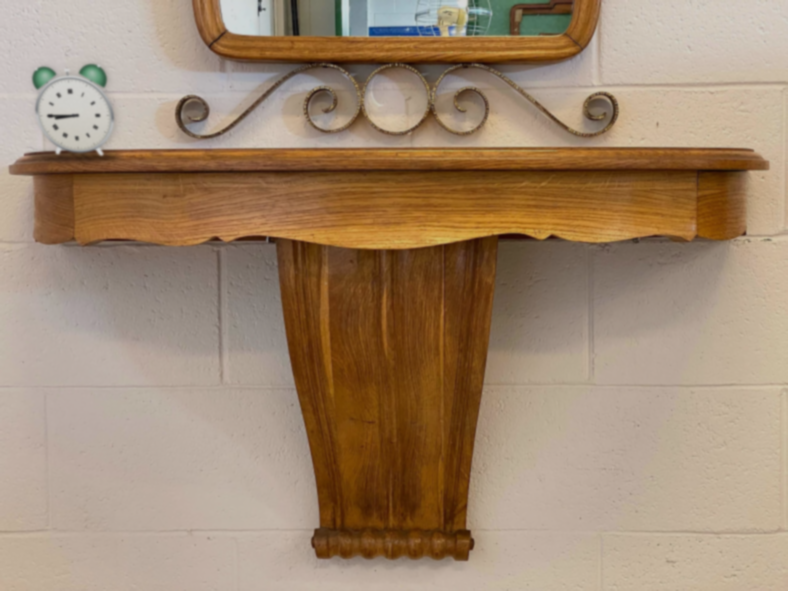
8:45
